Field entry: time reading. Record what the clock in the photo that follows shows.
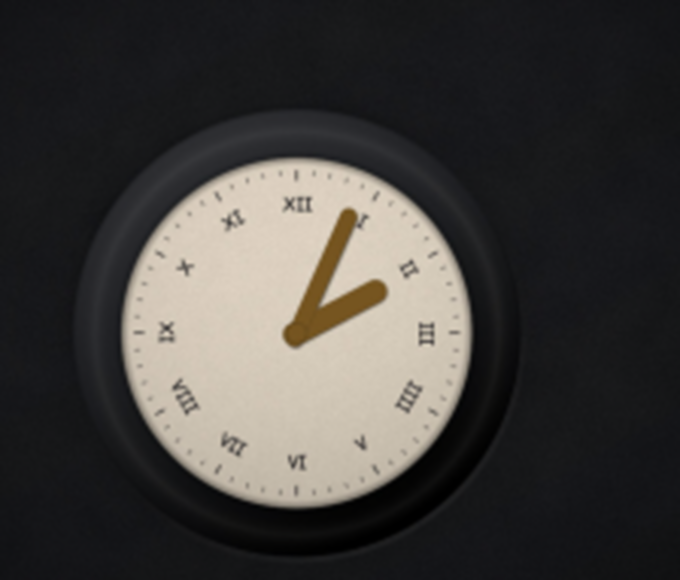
2:04
